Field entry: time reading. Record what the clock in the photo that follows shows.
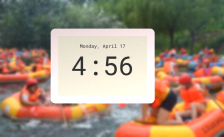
4:56
